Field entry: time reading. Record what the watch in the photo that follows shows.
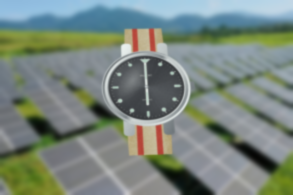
6:00
